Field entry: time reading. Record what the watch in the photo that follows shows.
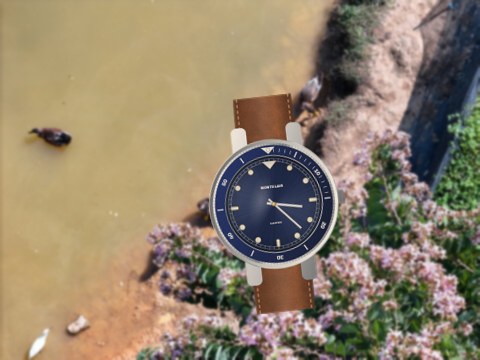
3:23
